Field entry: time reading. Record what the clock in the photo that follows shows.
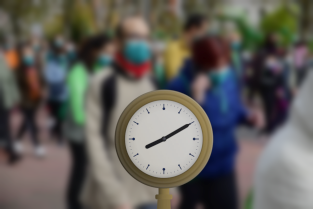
8:10
